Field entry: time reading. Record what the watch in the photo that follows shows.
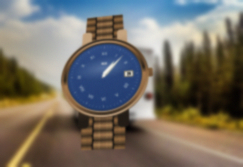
1:07
